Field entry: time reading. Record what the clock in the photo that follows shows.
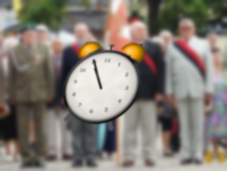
10:55
